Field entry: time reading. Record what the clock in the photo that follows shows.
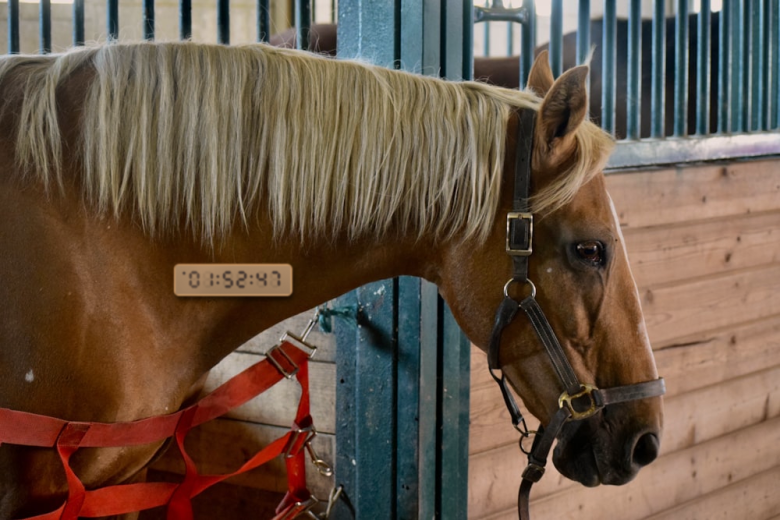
1:52:47
